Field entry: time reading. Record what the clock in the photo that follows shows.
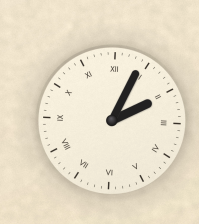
2:04
